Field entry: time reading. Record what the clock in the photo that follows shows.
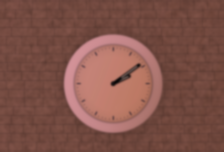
2:09
